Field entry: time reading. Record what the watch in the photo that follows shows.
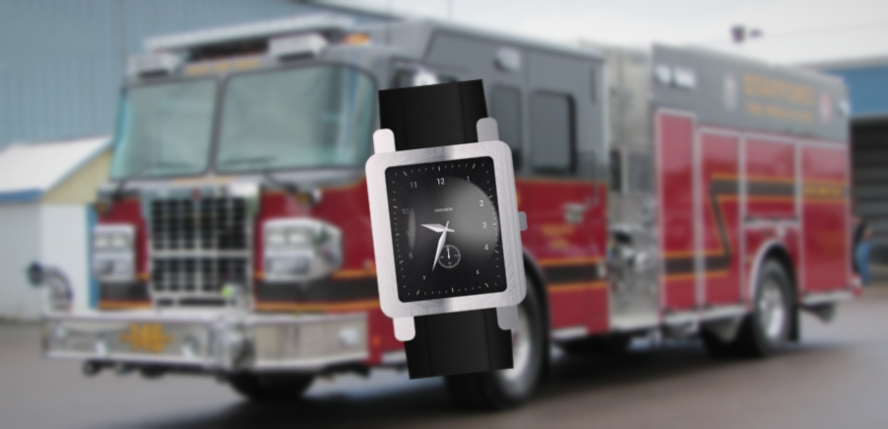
9:34
